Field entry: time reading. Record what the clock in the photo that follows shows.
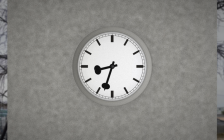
8:33
